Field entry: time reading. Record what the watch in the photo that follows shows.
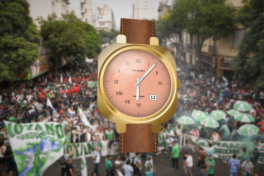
6:07
